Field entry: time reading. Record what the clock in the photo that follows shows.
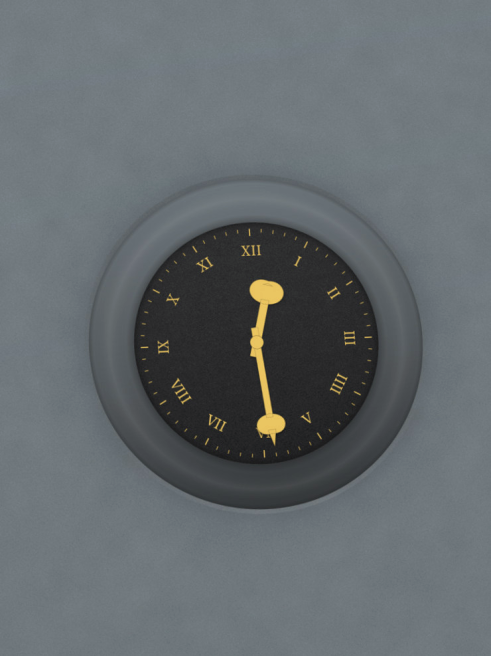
12:29
